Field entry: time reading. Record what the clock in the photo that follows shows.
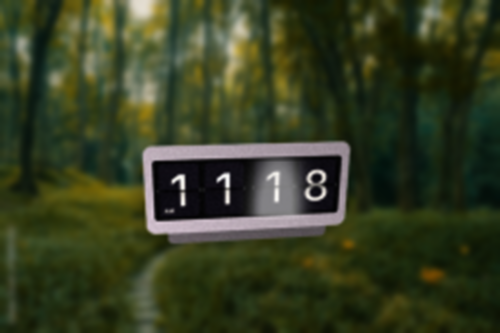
11:18
